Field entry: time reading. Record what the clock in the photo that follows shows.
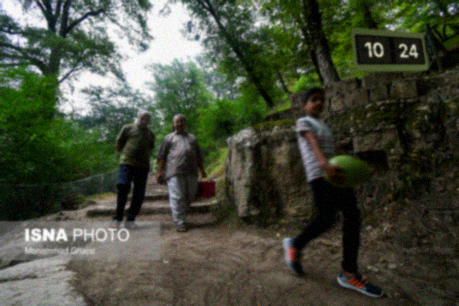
10:24
